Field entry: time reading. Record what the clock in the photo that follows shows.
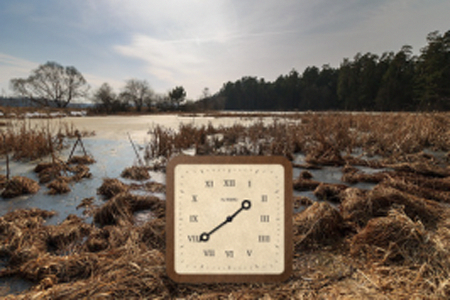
1:39
